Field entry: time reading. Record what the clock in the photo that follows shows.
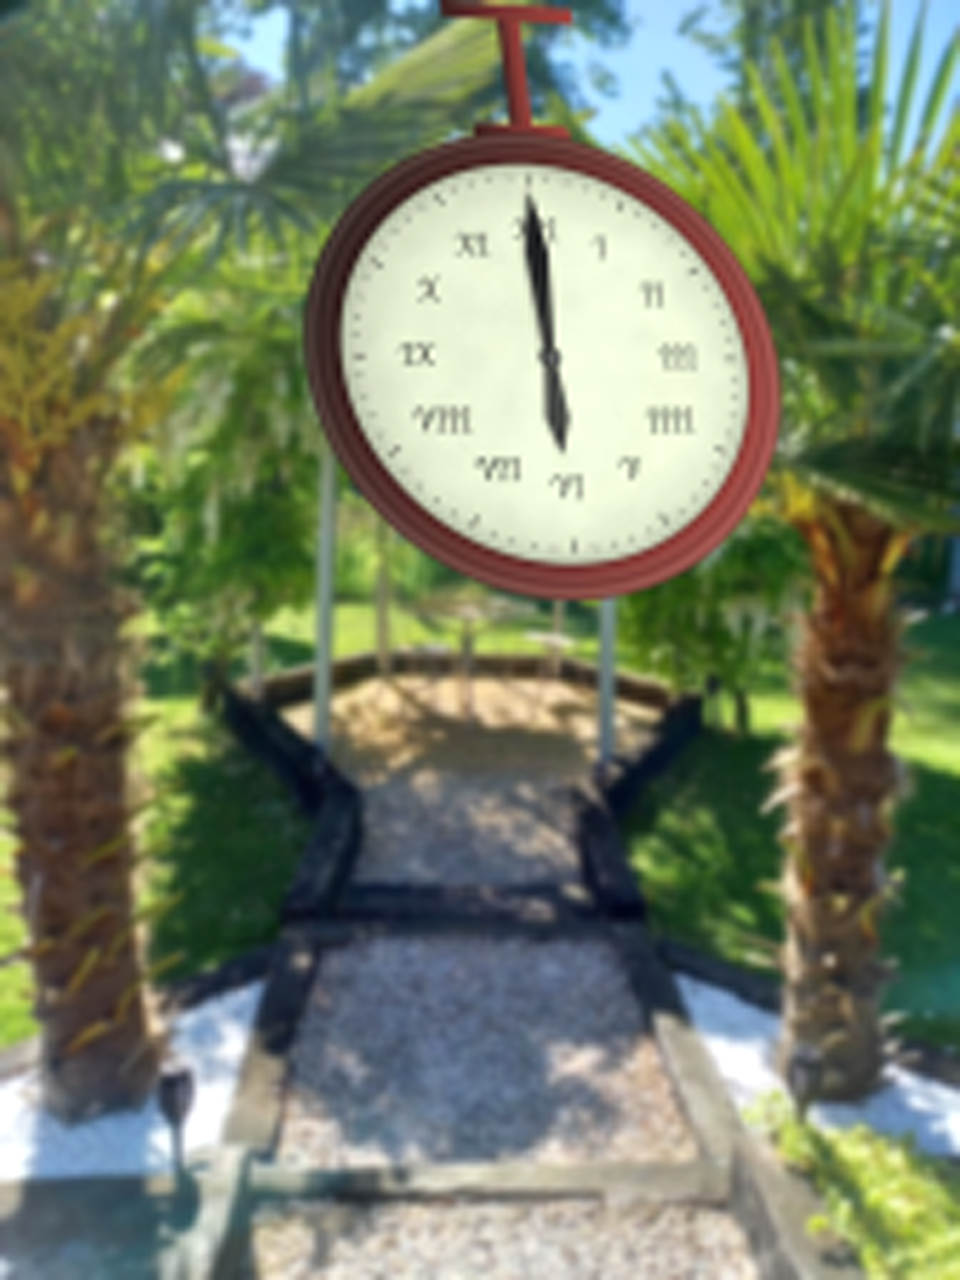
6:00
